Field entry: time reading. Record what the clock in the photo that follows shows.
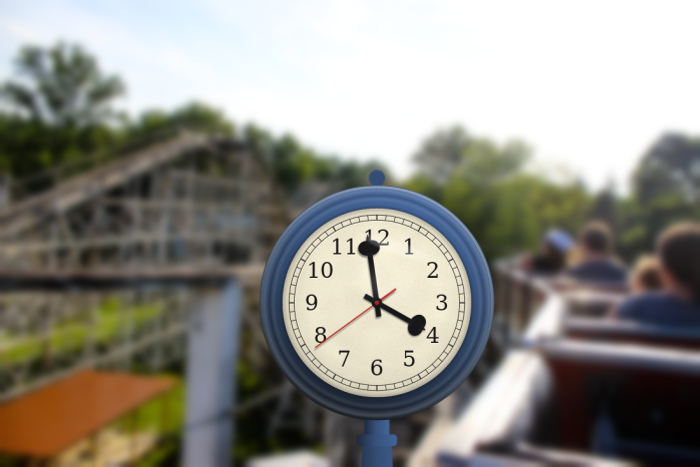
3:58:39
